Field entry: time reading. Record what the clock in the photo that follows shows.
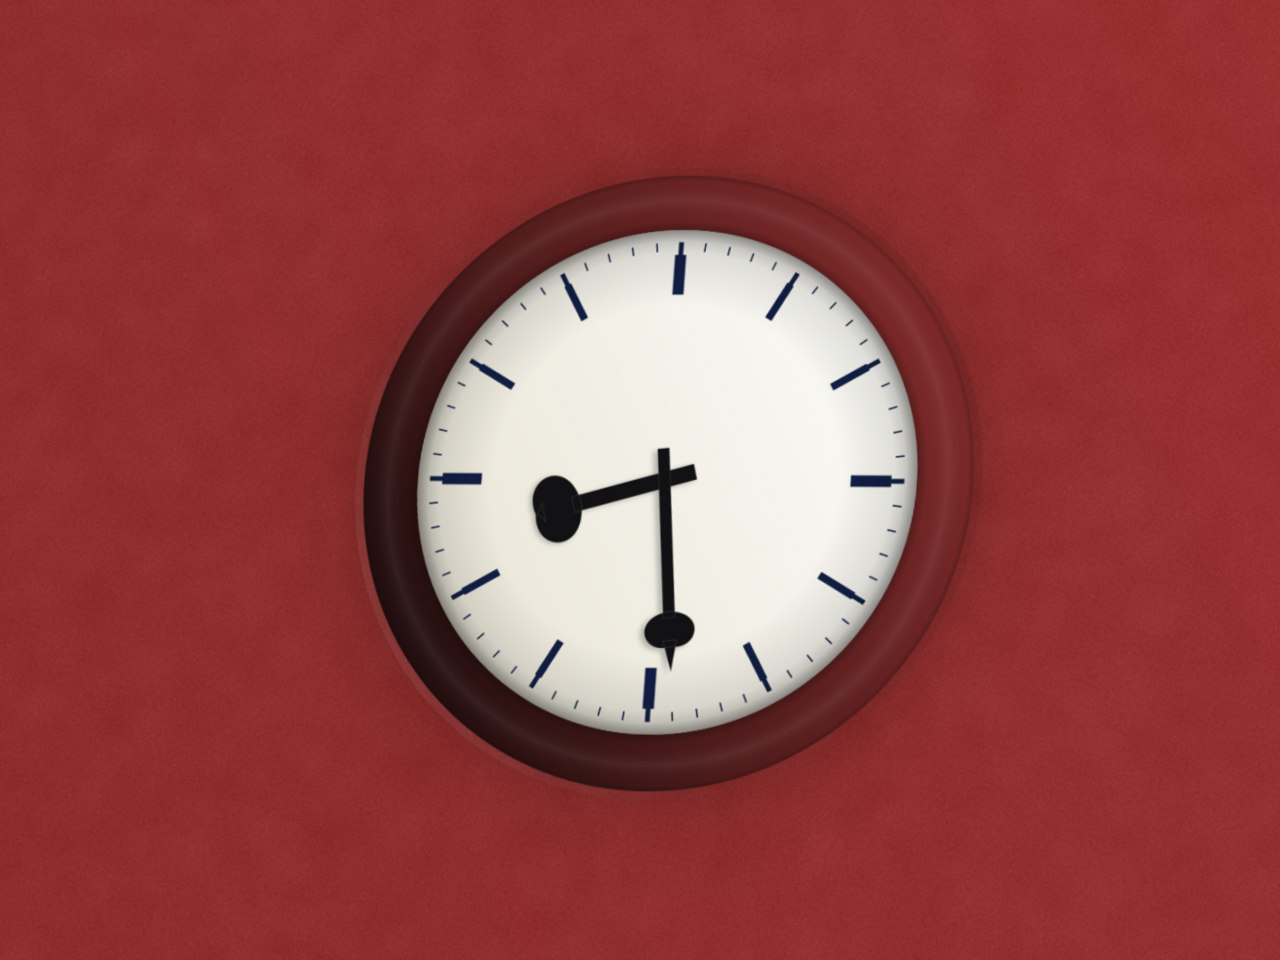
8:29
